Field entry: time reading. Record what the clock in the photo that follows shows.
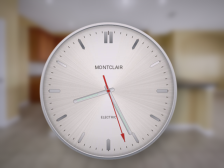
8:25:27
